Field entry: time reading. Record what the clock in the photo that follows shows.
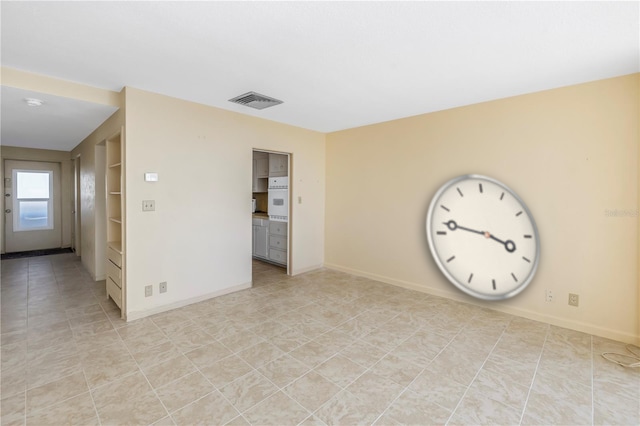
3:47
